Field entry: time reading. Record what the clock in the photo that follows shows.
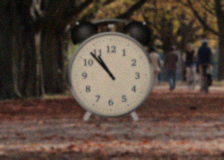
10:53
